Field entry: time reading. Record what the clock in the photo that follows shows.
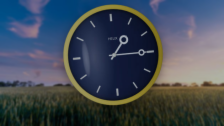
1:15
